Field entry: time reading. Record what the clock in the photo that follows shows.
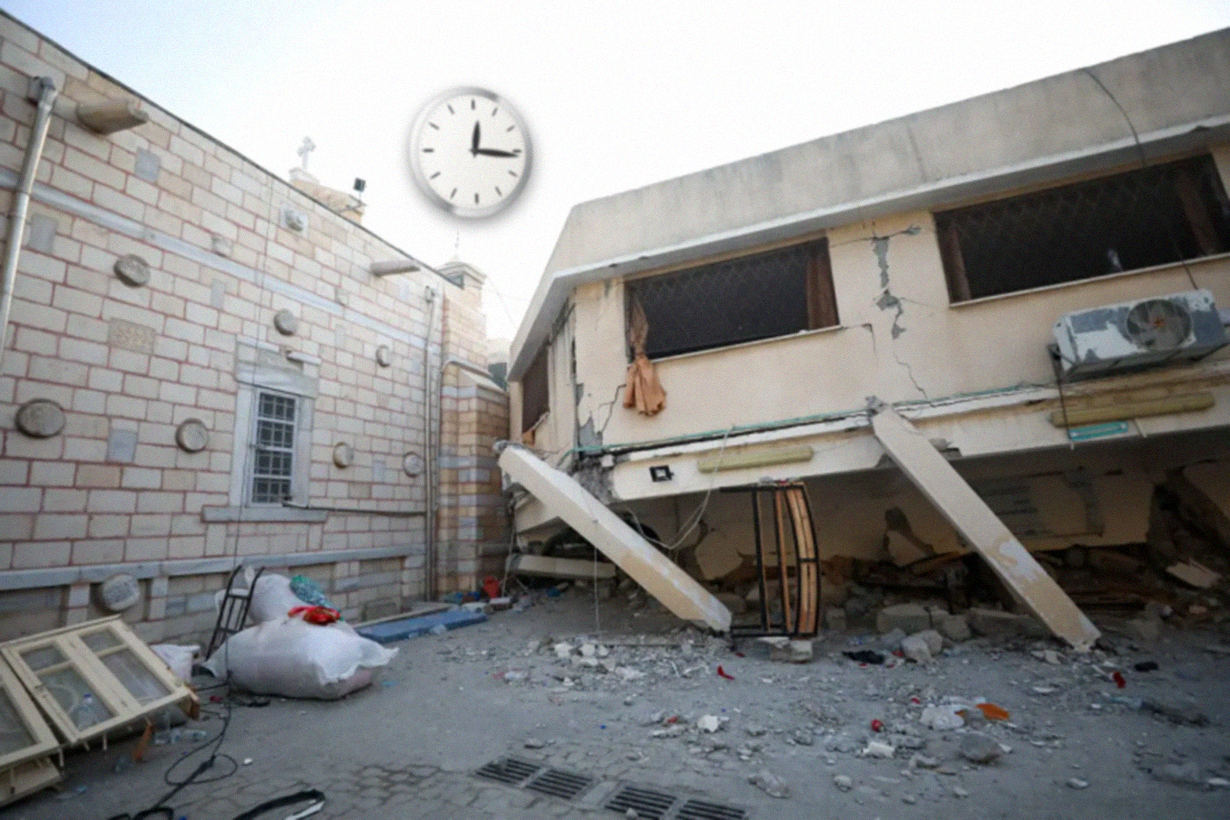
12:16
